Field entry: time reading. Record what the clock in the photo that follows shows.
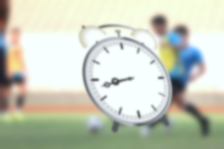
8:43
